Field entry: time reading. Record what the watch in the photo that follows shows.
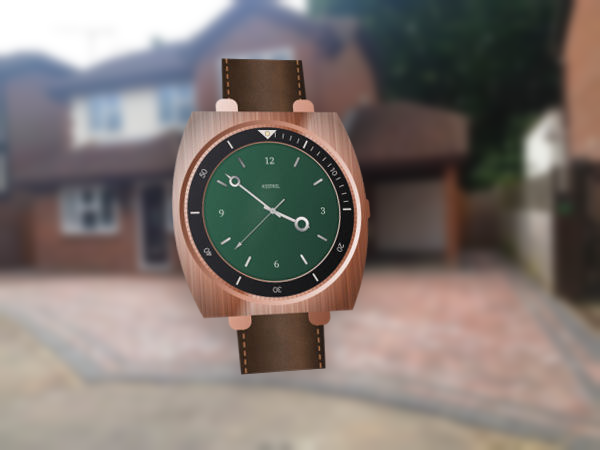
3:51:38
